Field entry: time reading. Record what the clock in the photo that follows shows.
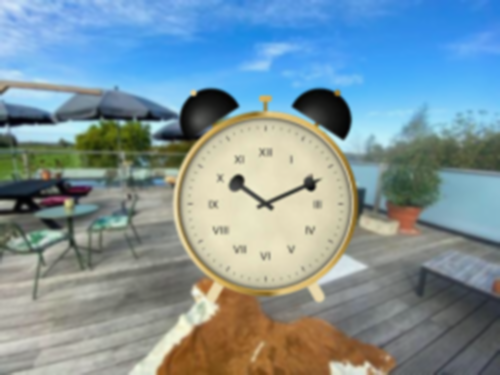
10:11
